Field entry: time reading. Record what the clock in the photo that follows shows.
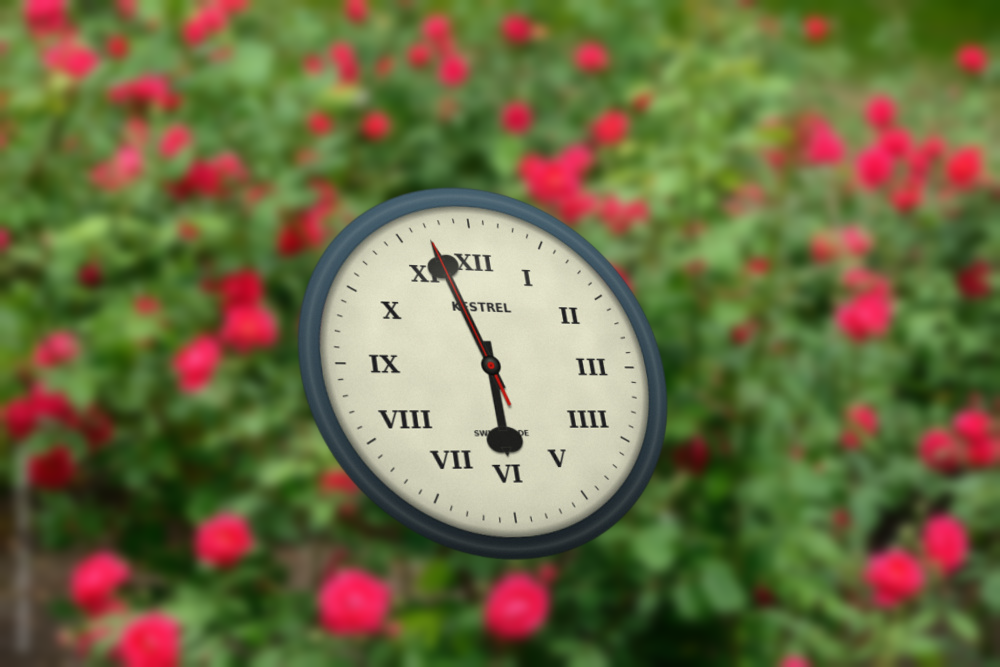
5:56:57
